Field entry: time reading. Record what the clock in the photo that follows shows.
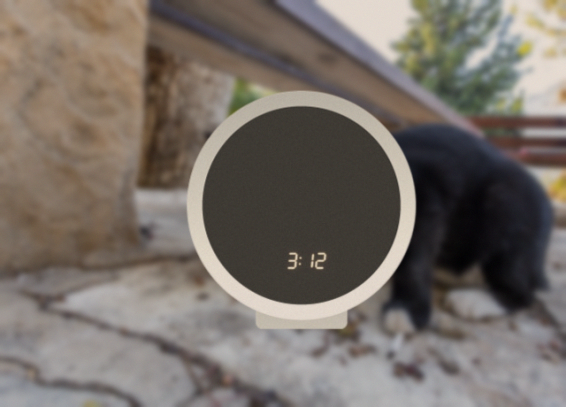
3:12
